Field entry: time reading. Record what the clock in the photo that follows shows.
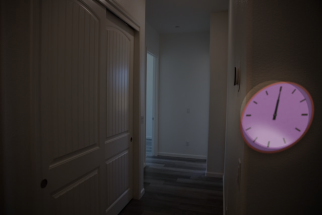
12:00
